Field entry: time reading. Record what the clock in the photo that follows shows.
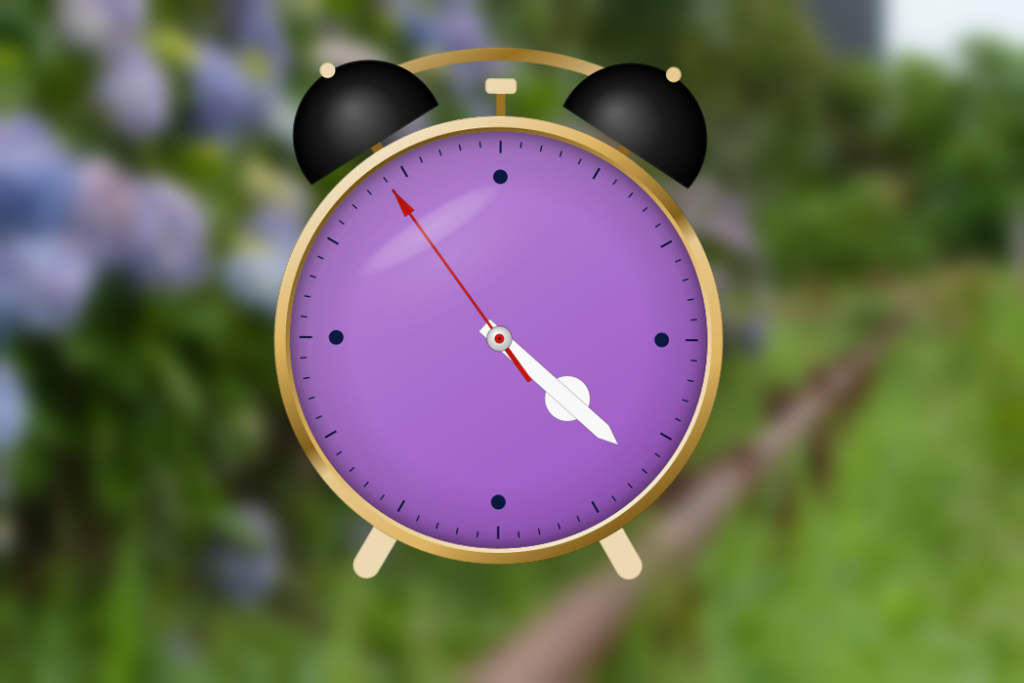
4:21:54
